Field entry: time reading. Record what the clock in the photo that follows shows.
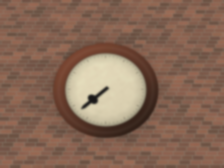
7:38
